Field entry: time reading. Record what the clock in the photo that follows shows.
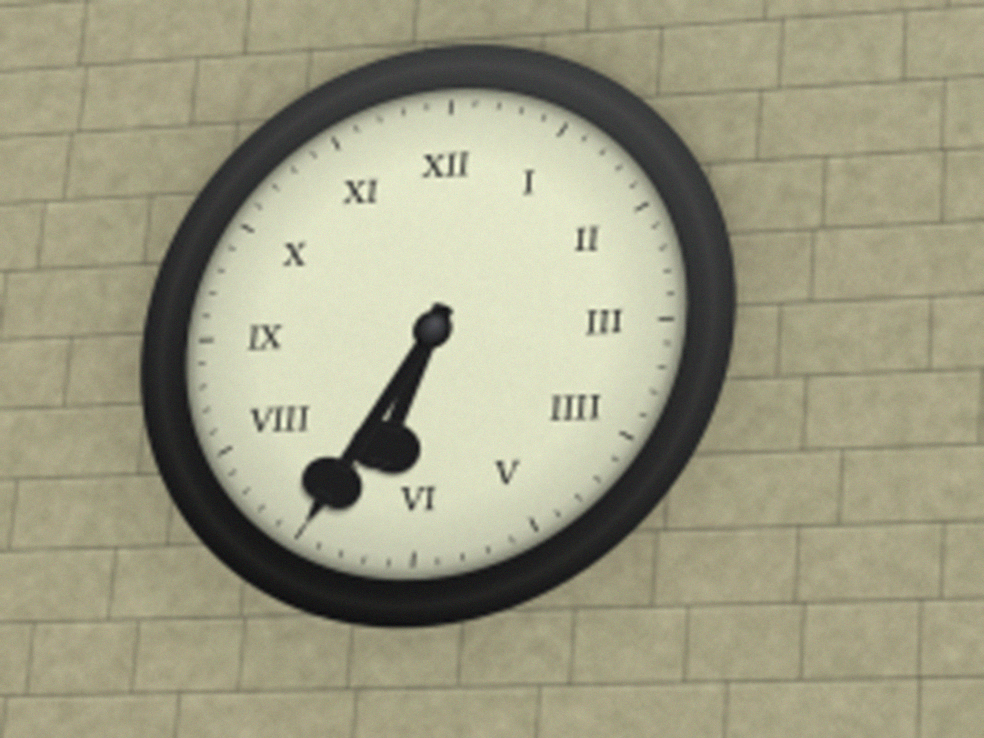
6:35
